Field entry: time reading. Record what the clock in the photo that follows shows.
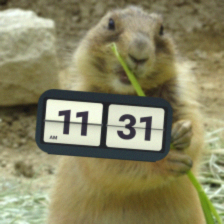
11:31
